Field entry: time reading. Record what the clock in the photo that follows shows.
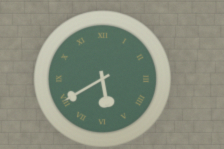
5:40
